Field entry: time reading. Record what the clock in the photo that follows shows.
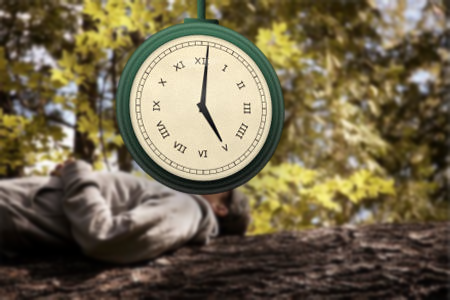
5:01
